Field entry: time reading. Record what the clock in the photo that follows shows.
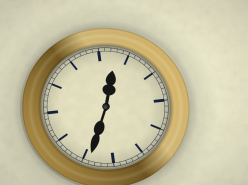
12:34
